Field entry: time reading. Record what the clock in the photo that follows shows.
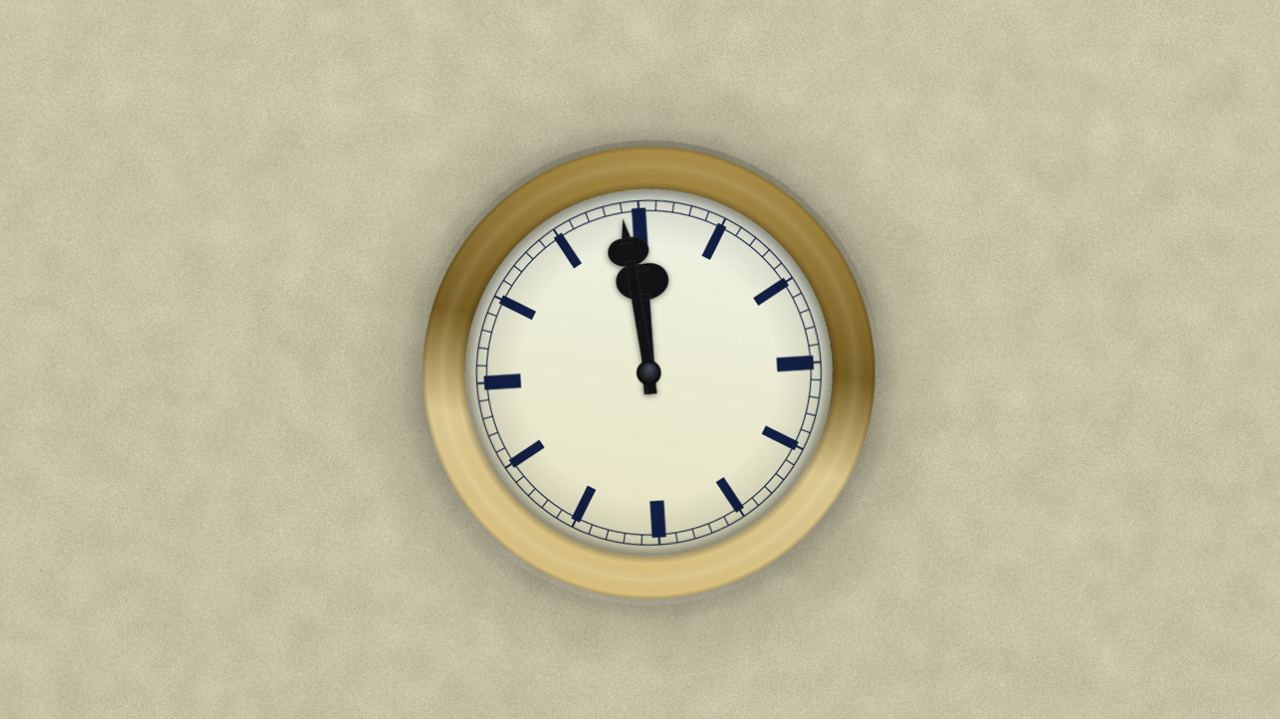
11:59
